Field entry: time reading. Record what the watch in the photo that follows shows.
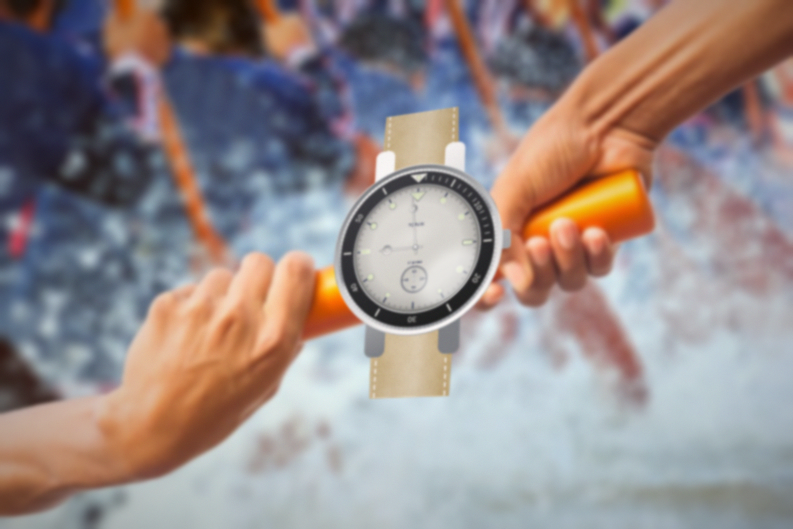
8:59
